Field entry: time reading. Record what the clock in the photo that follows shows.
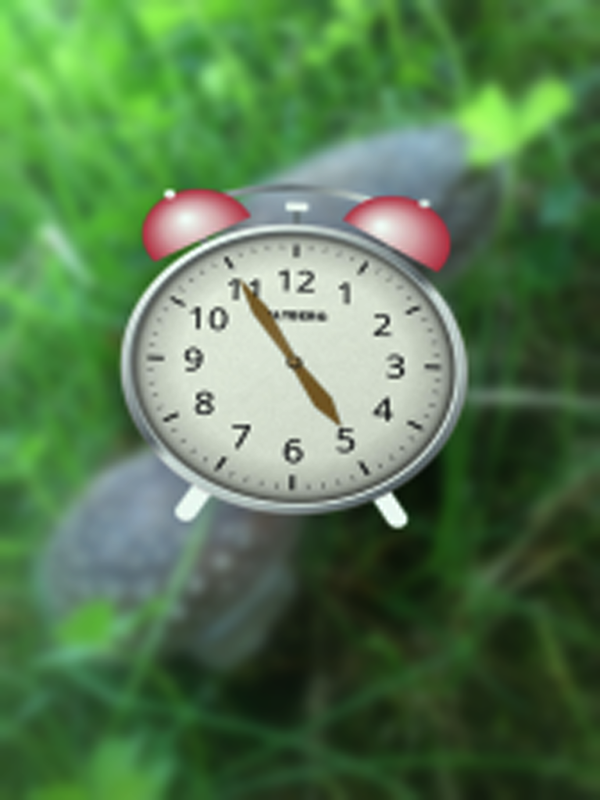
4:55
